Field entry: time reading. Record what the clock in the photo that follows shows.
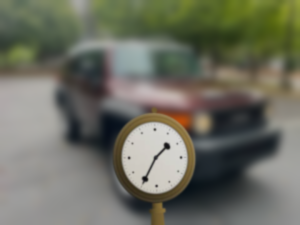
1:35
